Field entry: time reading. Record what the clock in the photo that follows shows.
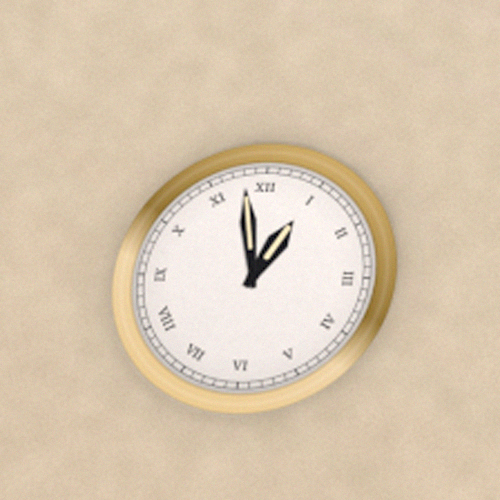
12:58
